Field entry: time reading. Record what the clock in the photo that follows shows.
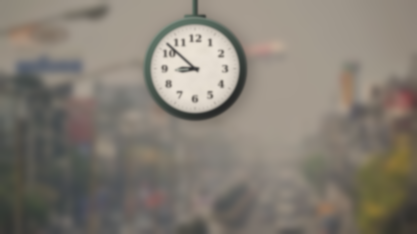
8:52
